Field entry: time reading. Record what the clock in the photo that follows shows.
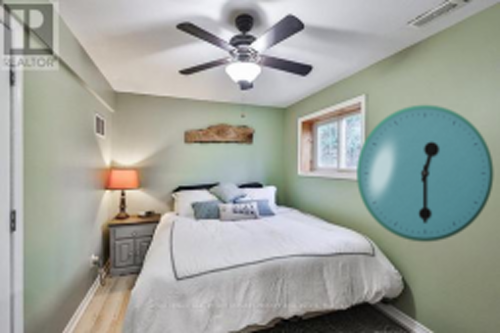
12:30
